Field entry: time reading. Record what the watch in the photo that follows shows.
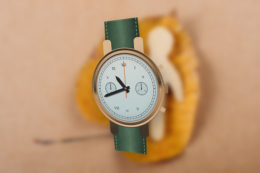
10:42
